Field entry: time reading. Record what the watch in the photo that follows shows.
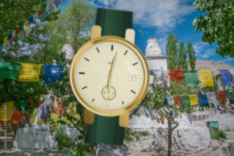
6:02
